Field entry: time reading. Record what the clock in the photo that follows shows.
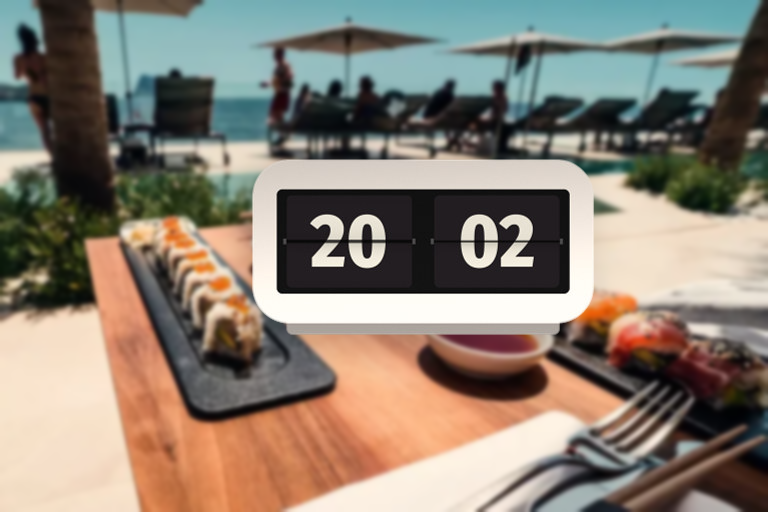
20:02
